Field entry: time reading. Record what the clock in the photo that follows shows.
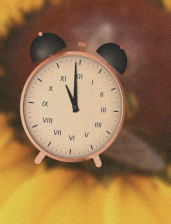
10:59
